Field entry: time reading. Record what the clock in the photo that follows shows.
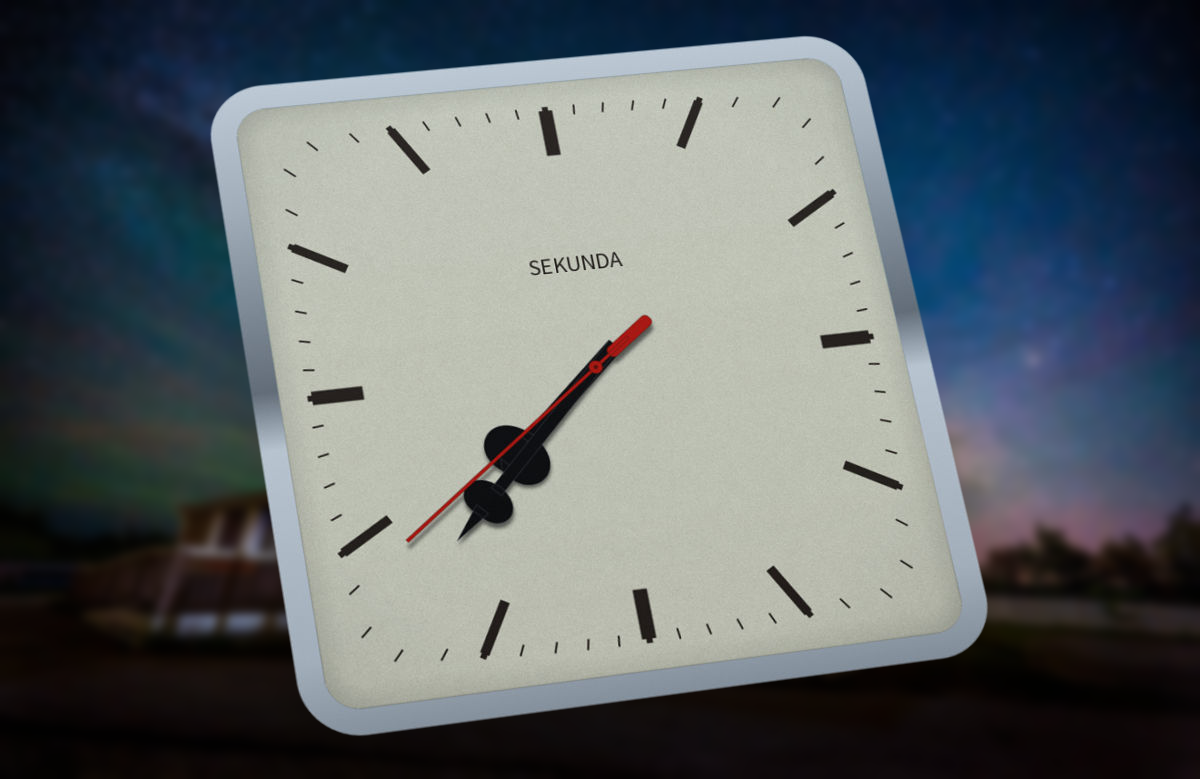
7:37:39
